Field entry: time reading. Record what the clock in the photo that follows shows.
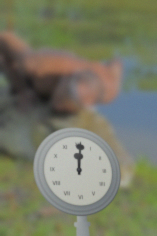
12:01
